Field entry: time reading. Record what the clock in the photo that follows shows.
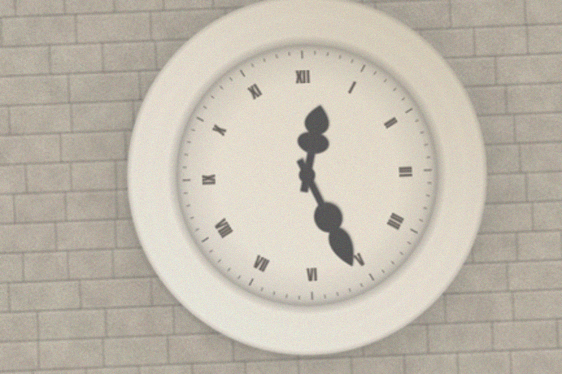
12:26
